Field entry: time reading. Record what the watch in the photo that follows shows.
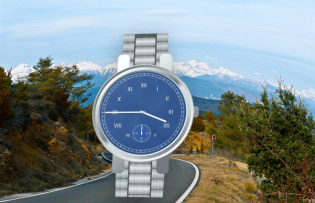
3:45
